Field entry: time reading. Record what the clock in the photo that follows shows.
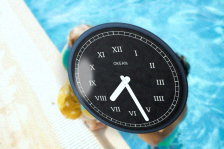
7:27
